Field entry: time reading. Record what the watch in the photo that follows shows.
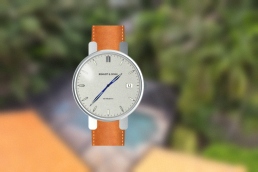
1:37
